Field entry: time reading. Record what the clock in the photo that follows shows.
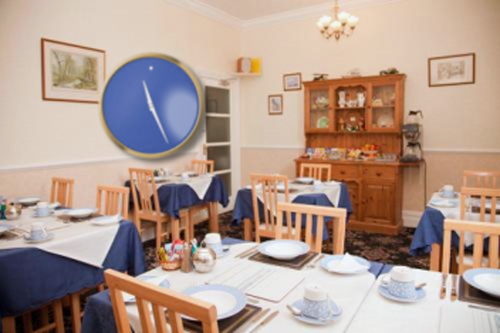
11:26
